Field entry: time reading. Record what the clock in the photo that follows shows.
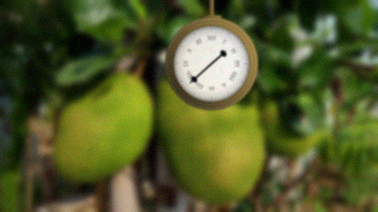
1:38
